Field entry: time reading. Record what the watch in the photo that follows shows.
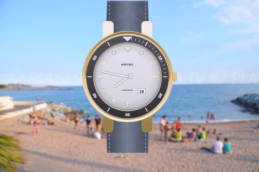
7:47
